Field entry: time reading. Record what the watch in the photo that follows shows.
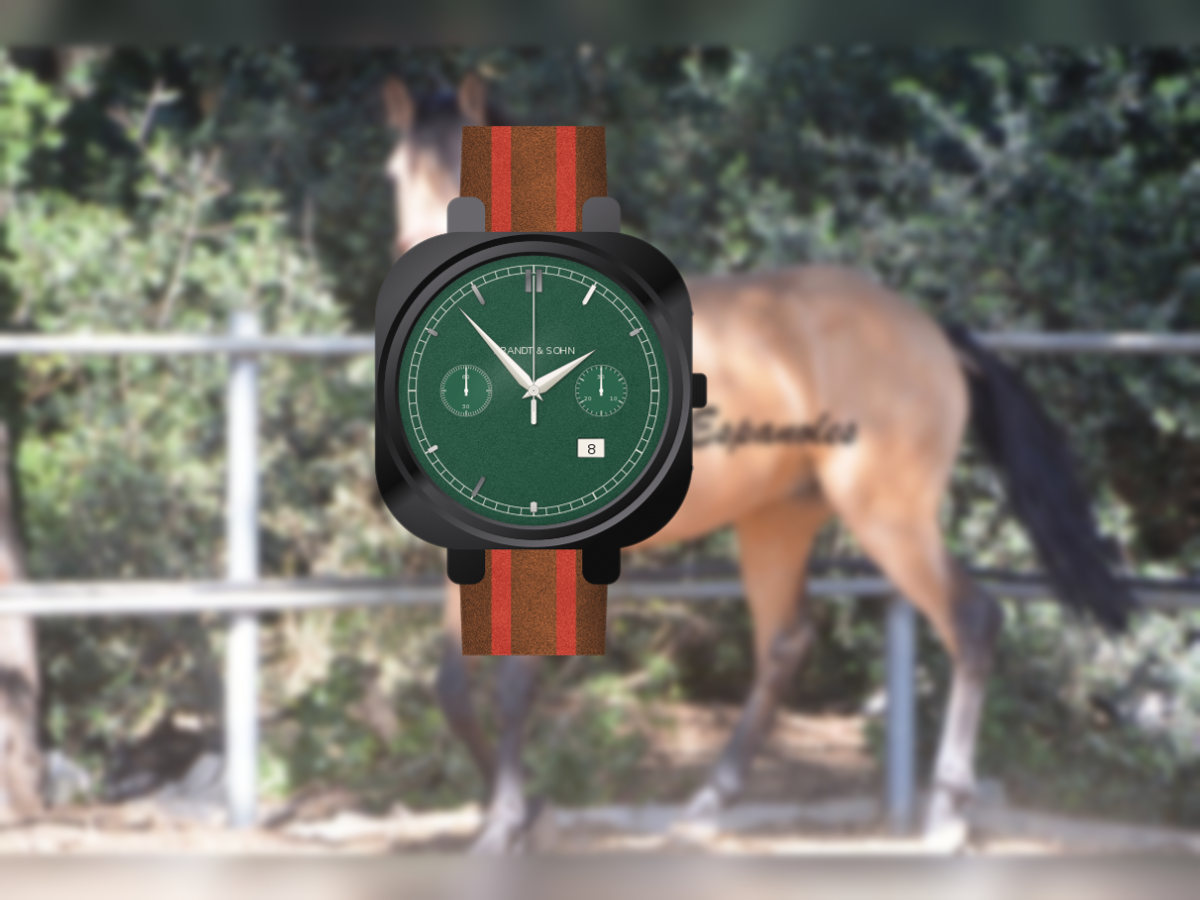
1:53
